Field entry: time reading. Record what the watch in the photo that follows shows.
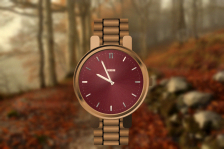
9:56
